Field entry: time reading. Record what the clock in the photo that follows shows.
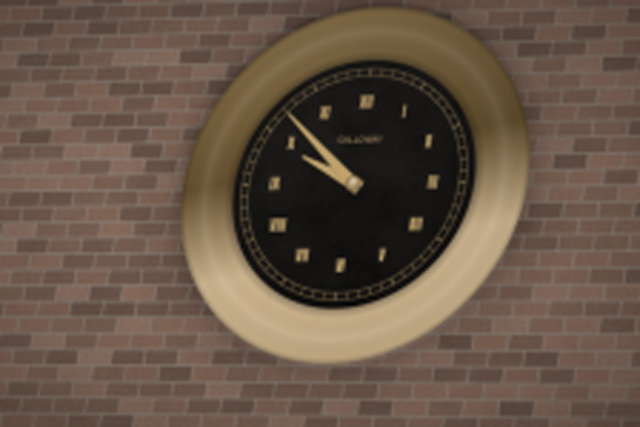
9:52
